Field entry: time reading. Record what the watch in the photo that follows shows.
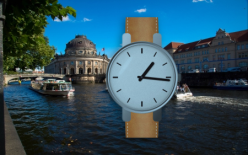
1:16
